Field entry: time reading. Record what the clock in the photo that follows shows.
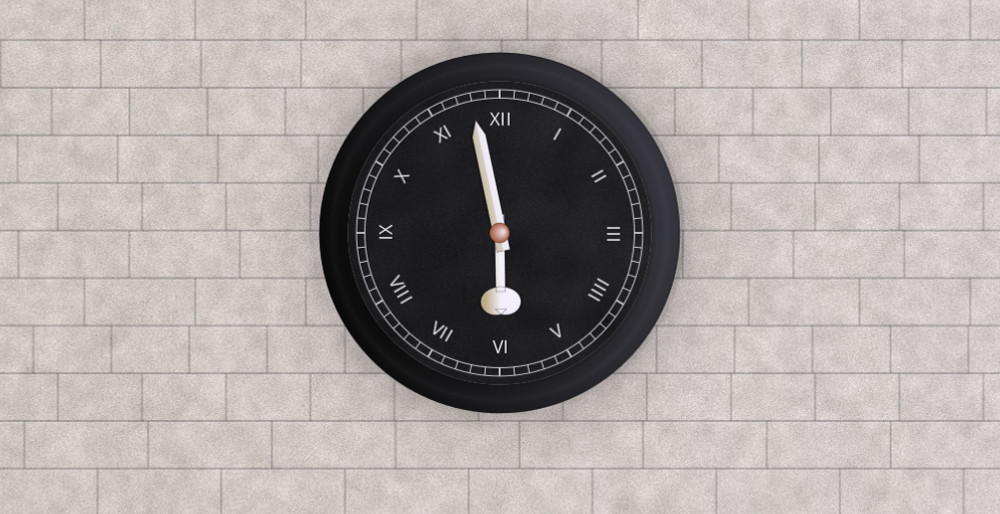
5:58
